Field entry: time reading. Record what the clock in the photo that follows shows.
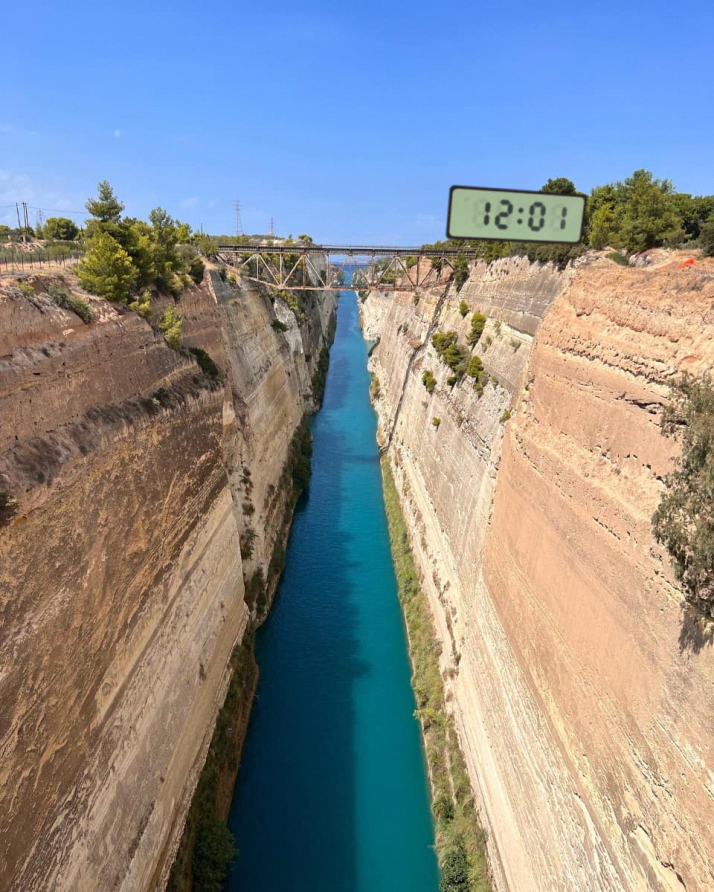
12:01
